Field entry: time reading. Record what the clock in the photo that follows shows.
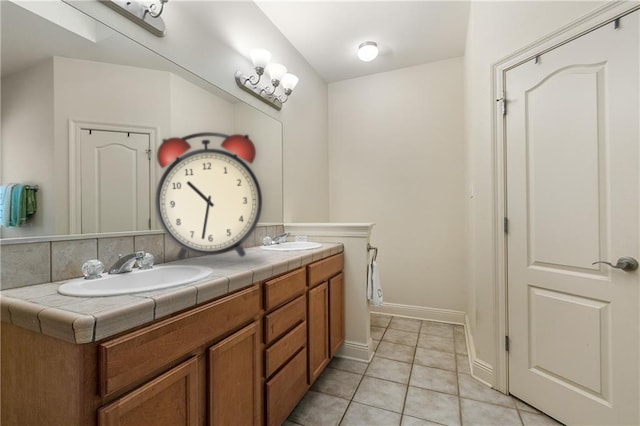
10:32
